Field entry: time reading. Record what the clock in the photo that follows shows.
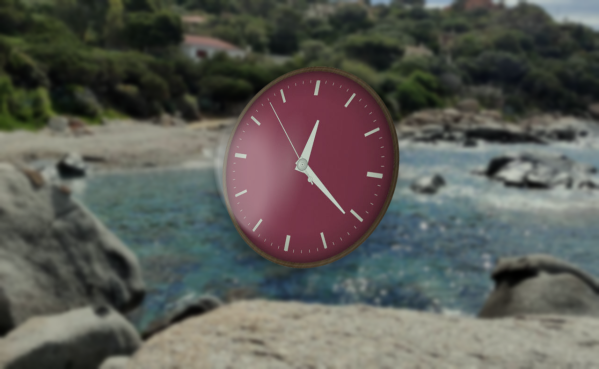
12:20:53
